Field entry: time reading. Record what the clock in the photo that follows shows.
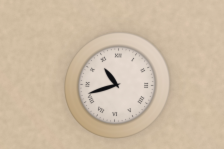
10:42
